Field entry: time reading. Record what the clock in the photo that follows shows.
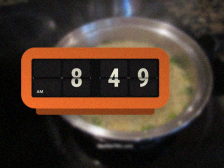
8:49
